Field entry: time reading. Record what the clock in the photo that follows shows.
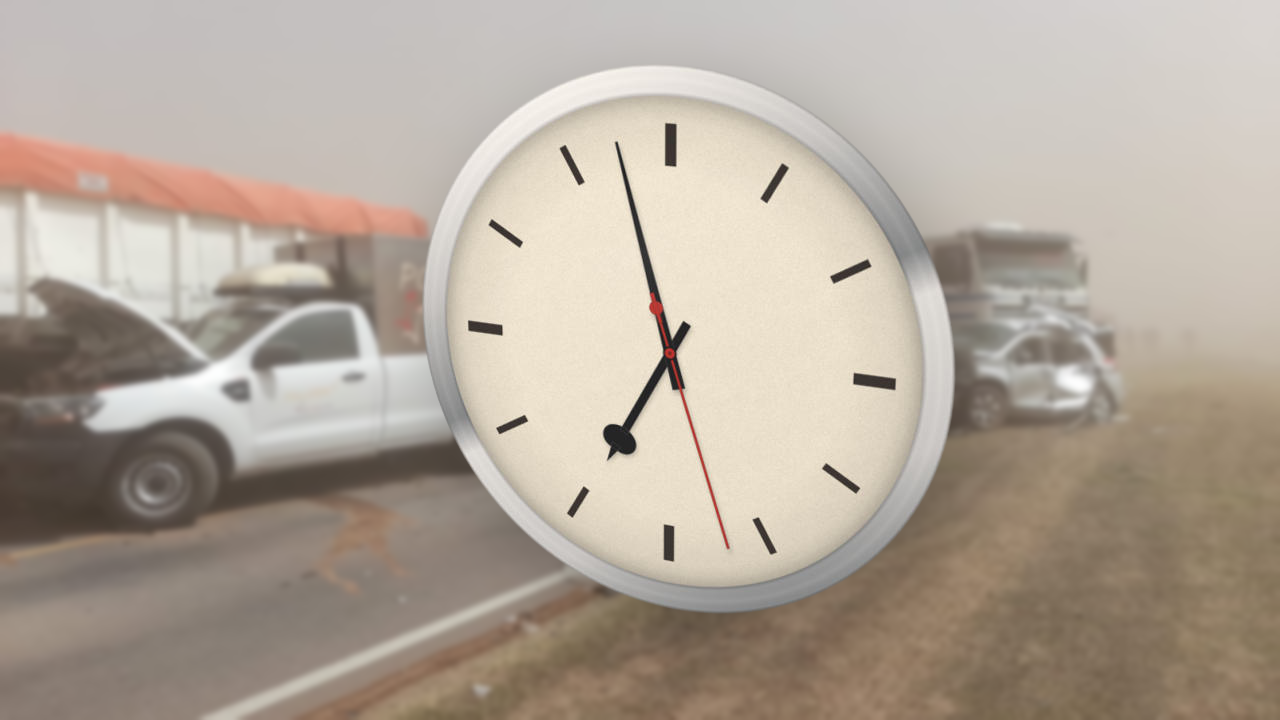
6:57:27
